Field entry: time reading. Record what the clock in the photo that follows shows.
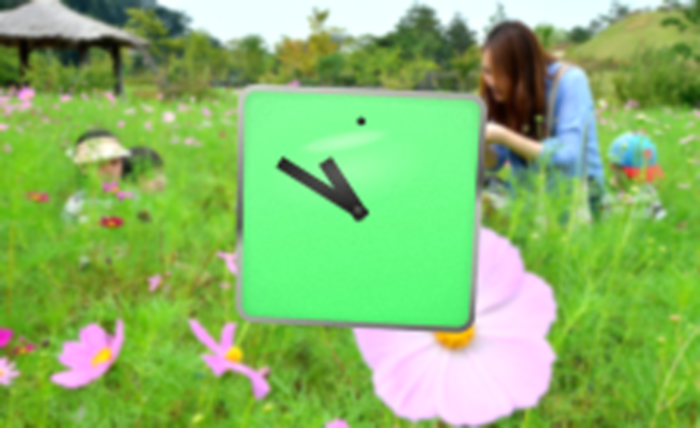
10:50
